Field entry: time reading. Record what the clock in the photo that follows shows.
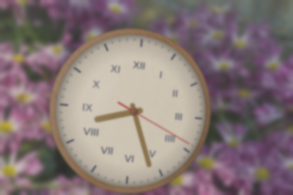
8:26:19
